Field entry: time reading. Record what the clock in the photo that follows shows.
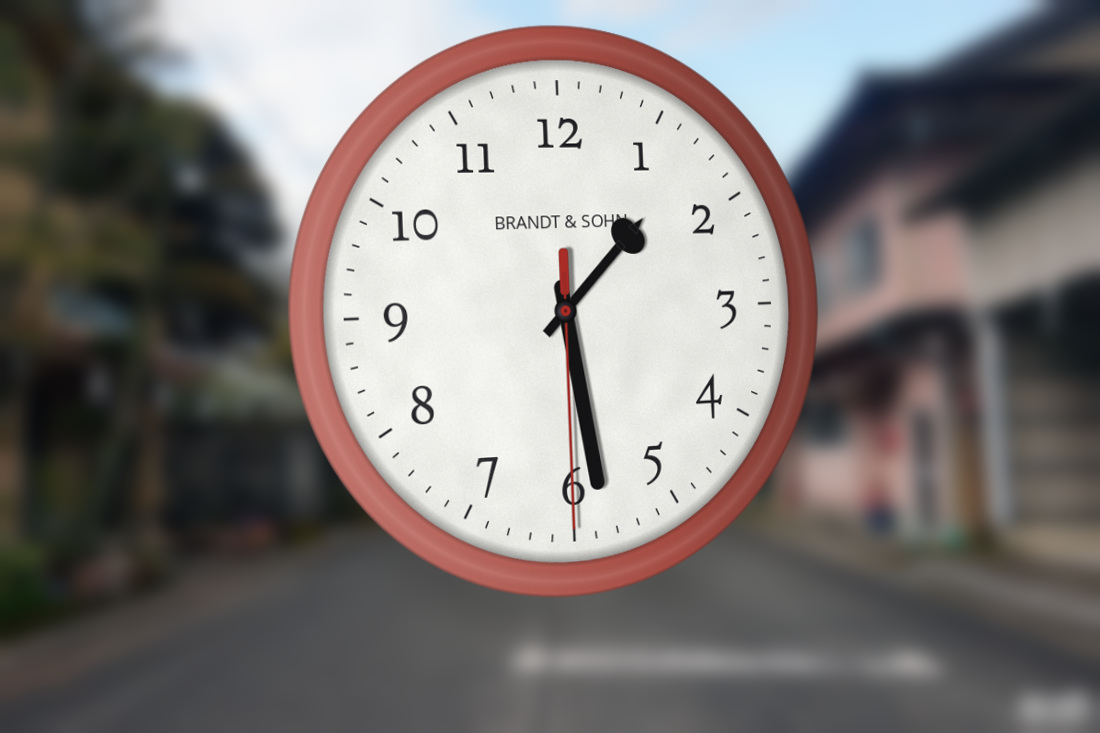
1:28:30
